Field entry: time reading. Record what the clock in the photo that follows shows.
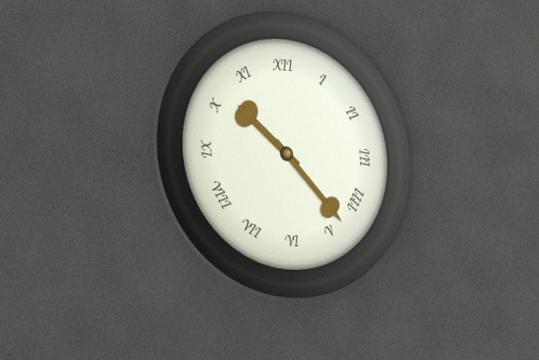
10:23
